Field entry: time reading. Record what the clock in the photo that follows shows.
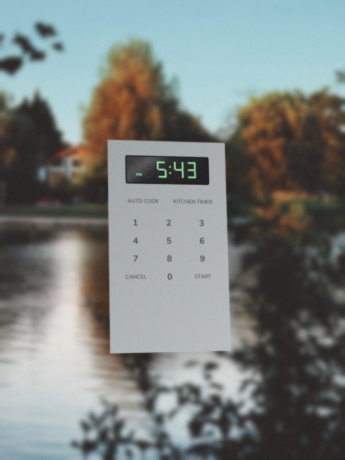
5:43
